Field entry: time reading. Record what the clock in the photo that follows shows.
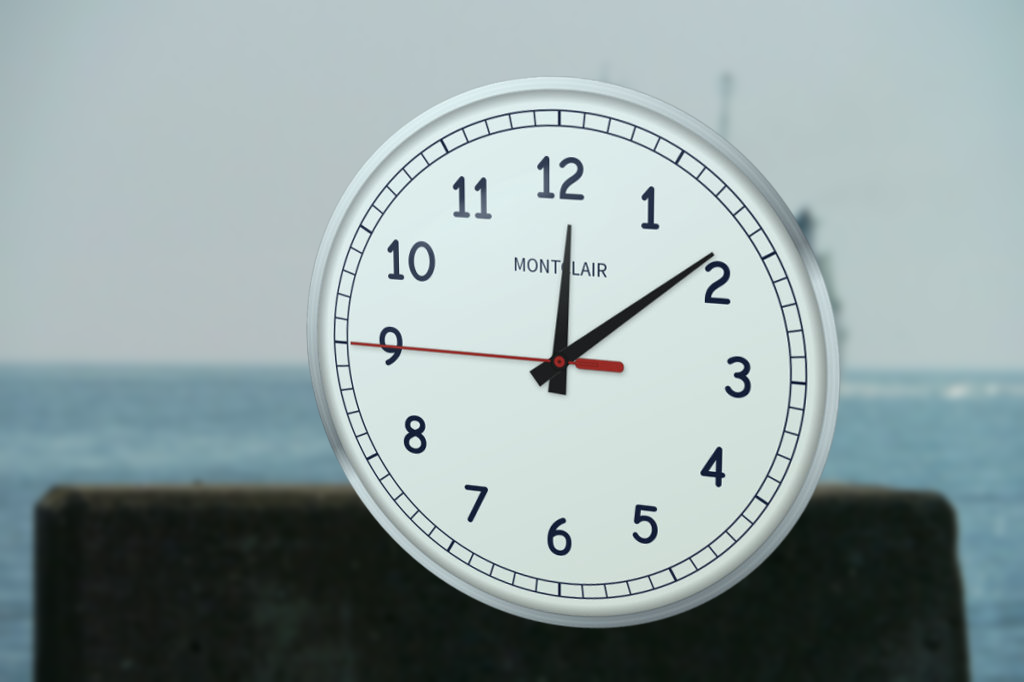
12:08:45
